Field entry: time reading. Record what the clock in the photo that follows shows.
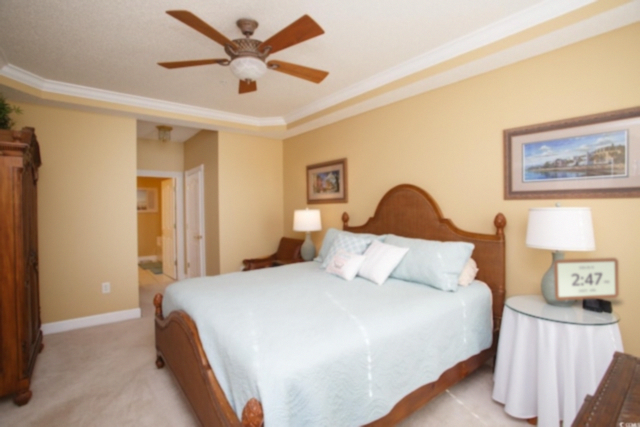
2:47
